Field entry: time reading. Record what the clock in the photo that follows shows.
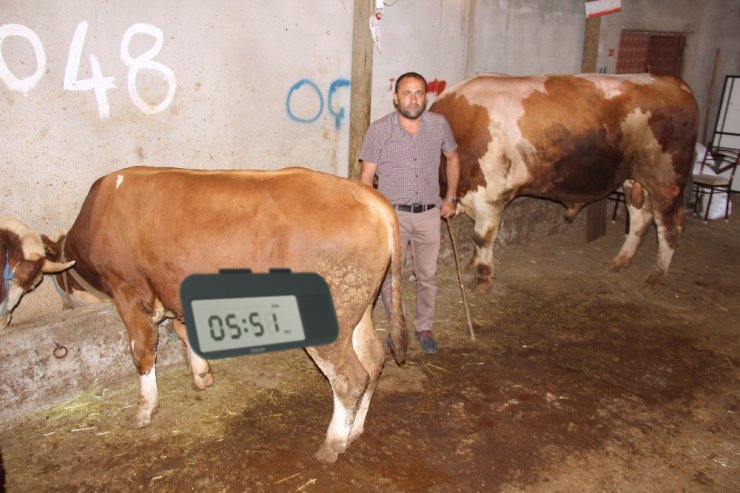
5:51
